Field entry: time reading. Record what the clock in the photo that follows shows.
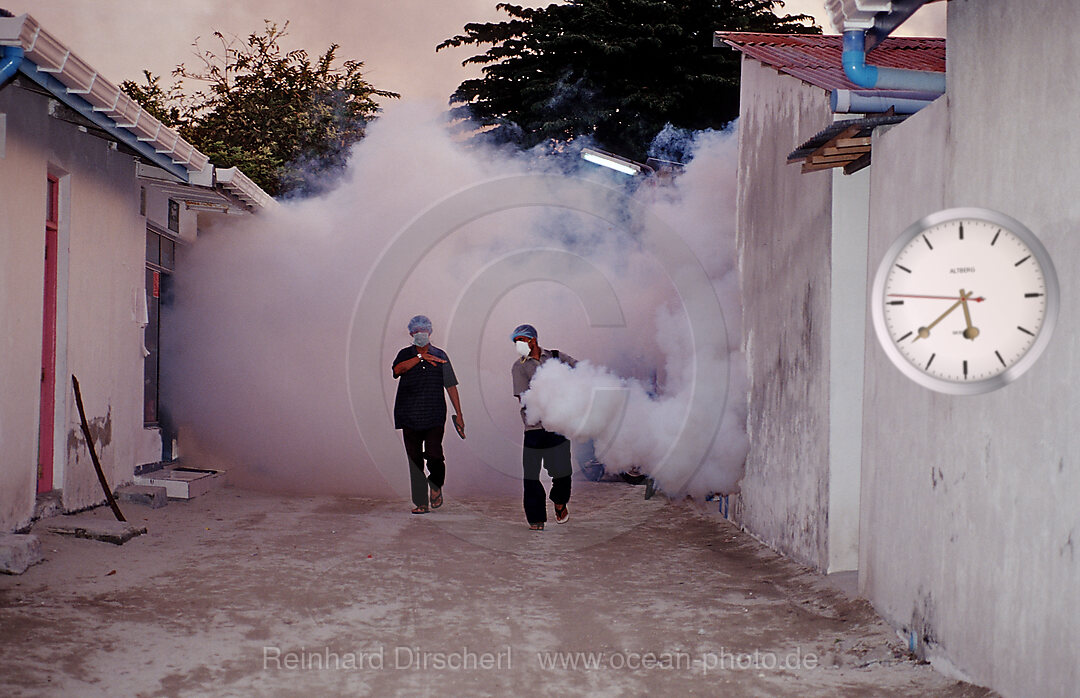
5:38:46
